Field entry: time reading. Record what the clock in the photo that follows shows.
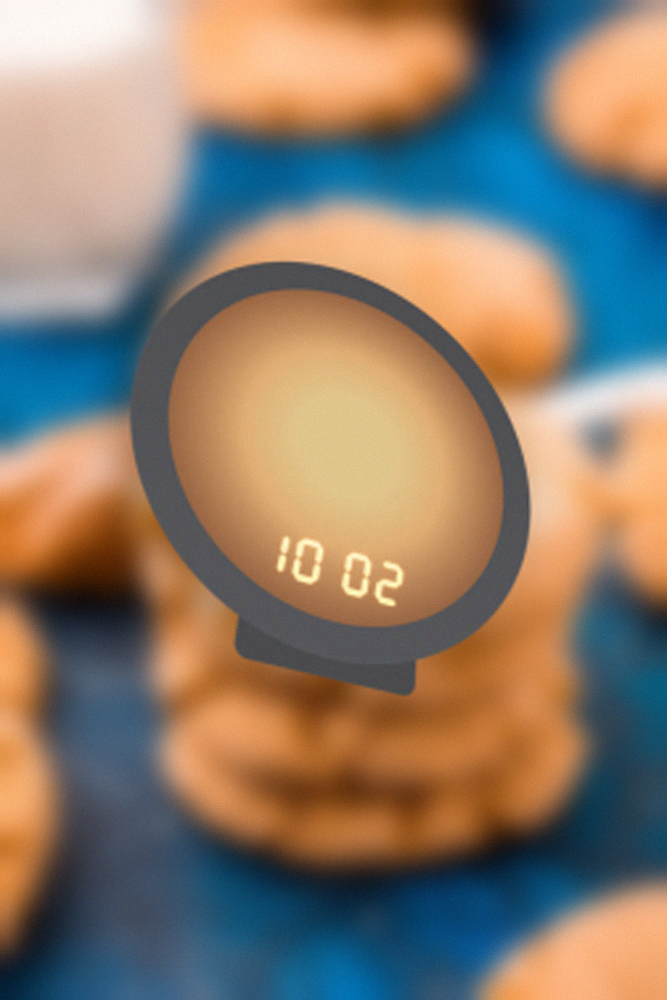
10:02
